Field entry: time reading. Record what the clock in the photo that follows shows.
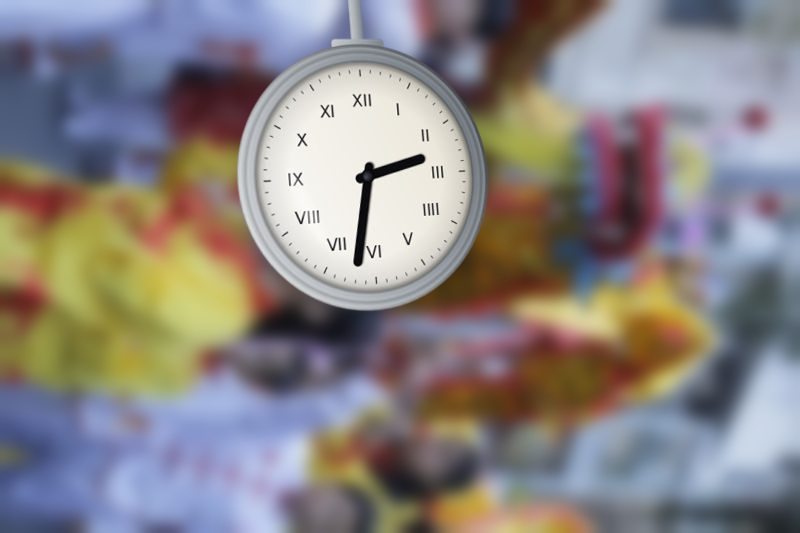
2:32
